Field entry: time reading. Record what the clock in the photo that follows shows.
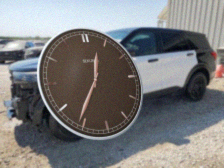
12:36
